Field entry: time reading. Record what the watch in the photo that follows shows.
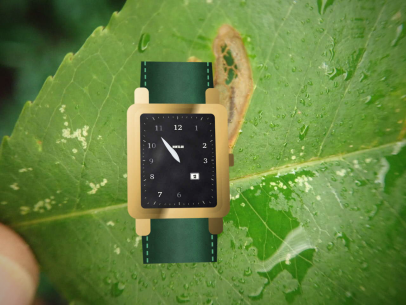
10:54
